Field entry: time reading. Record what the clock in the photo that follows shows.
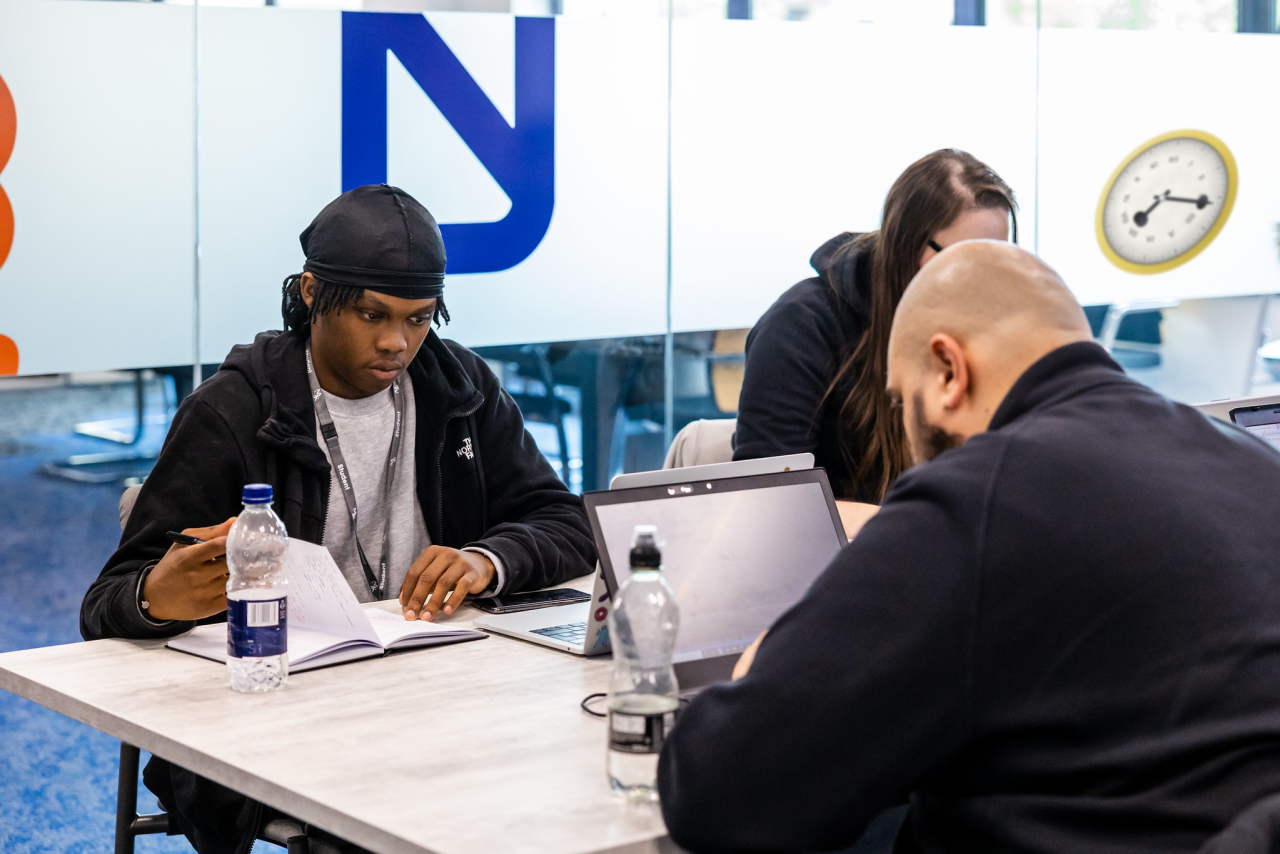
7:16
